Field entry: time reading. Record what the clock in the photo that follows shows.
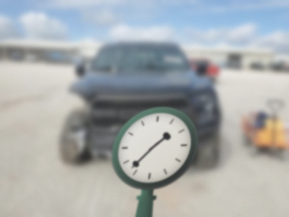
1:37
